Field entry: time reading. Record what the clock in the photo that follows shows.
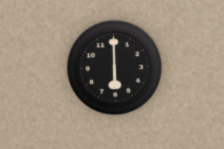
6:00
